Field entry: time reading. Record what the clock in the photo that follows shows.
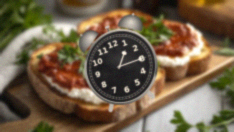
1:15
